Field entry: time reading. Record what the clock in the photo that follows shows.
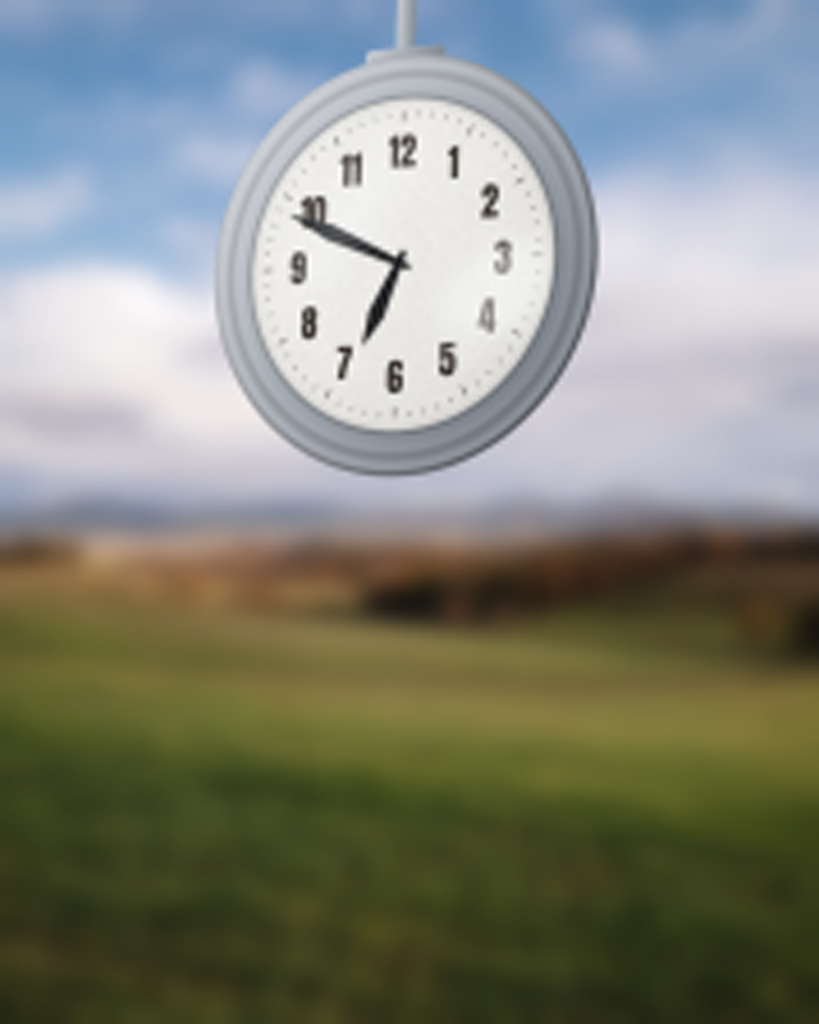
6:49
